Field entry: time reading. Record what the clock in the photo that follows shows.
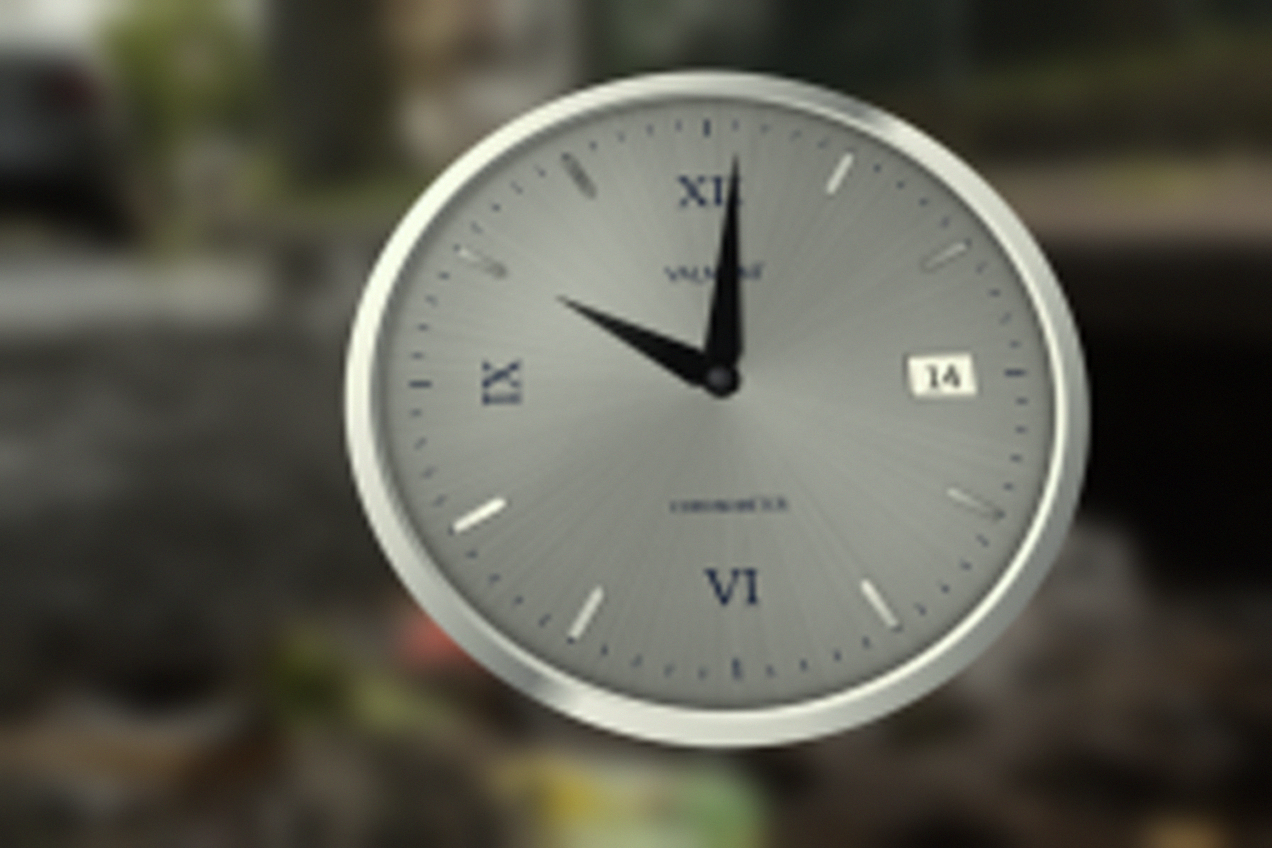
10:01
